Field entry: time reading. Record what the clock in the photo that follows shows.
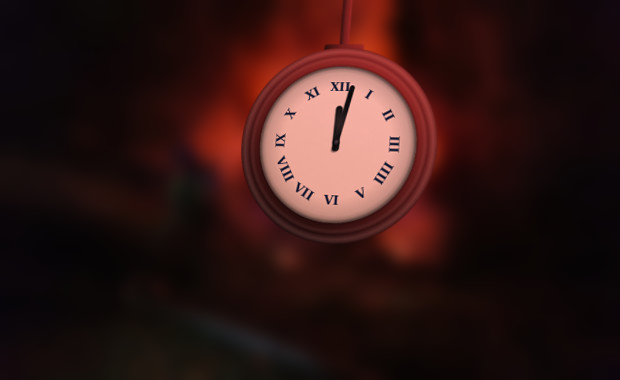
12:02
